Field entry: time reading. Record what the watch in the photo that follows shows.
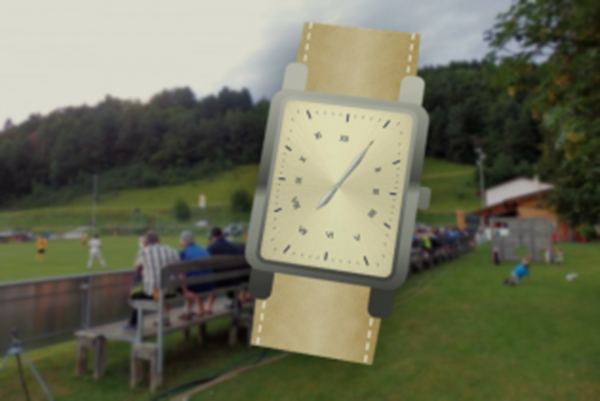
7:05
